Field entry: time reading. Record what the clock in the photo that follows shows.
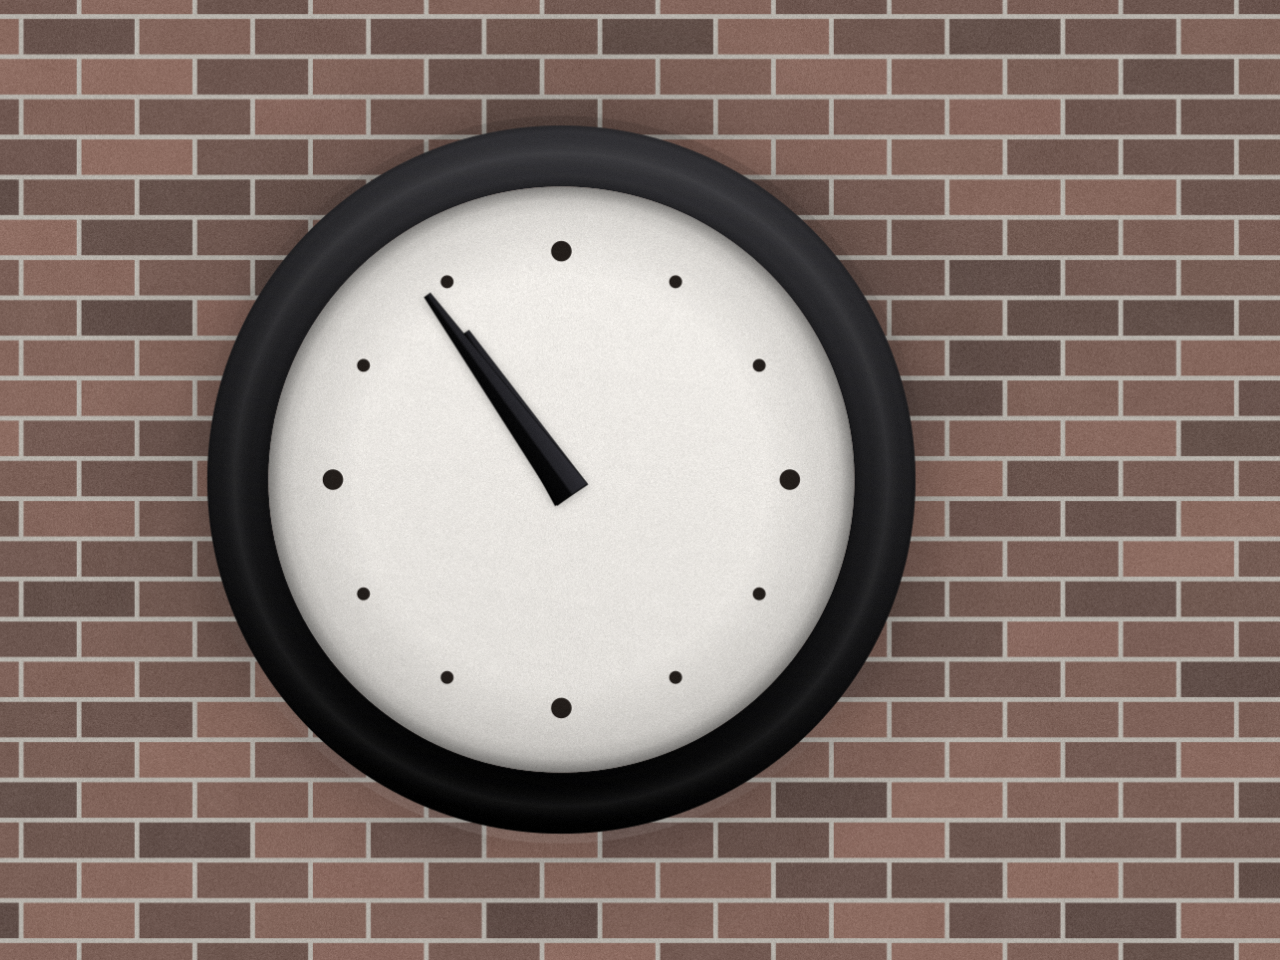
10:54
